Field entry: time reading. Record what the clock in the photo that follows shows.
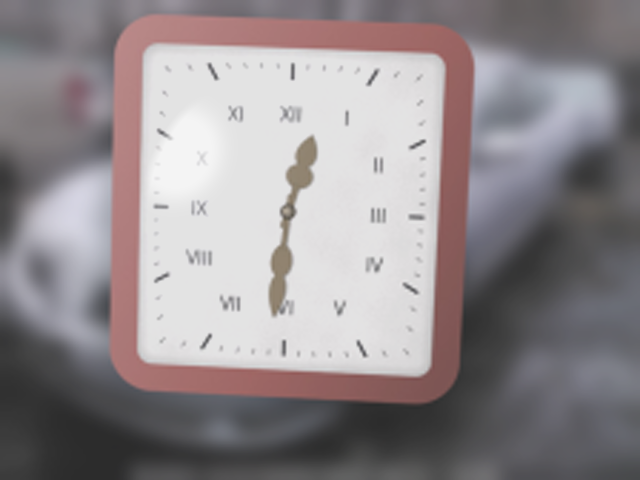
12:31
